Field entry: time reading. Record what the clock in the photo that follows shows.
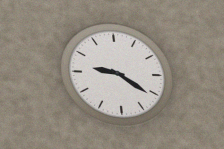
9:21
